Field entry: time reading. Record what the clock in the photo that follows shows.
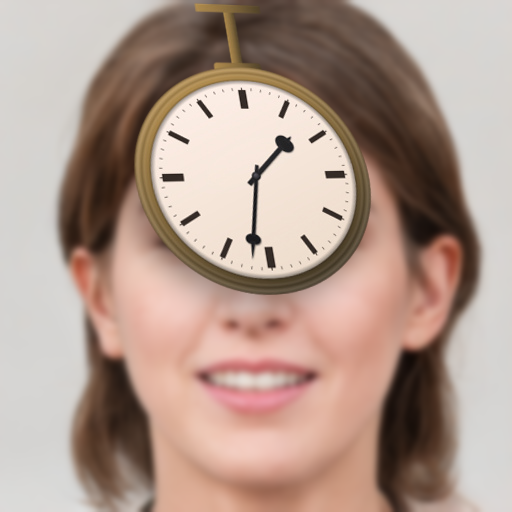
1:32
